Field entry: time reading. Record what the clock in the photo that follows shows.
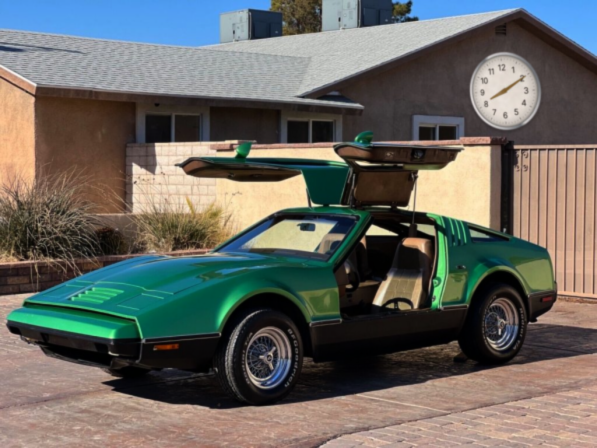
8:10
